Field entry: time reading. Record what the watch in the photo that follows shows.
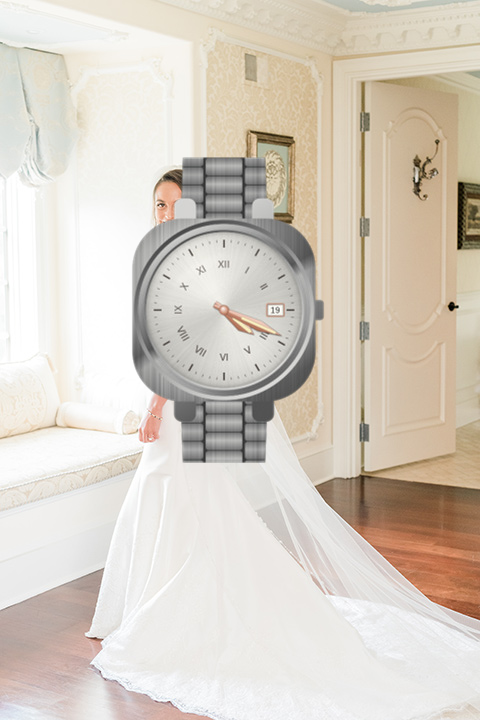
4:19
